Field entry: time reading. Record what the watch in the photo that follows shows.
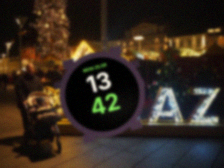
13:42
